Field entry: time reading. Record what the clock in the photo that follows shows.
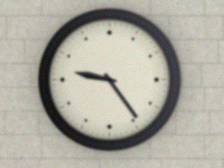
9:24
